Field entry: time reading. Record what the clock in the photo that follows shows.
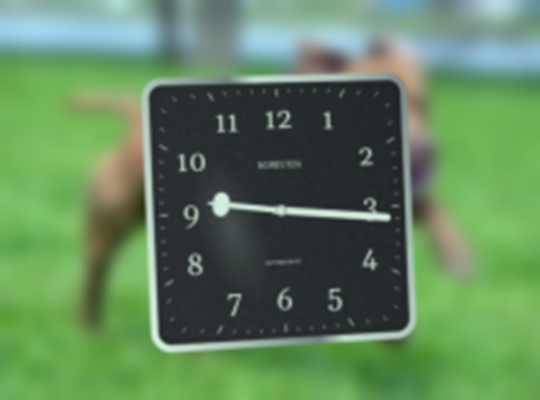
9:16
